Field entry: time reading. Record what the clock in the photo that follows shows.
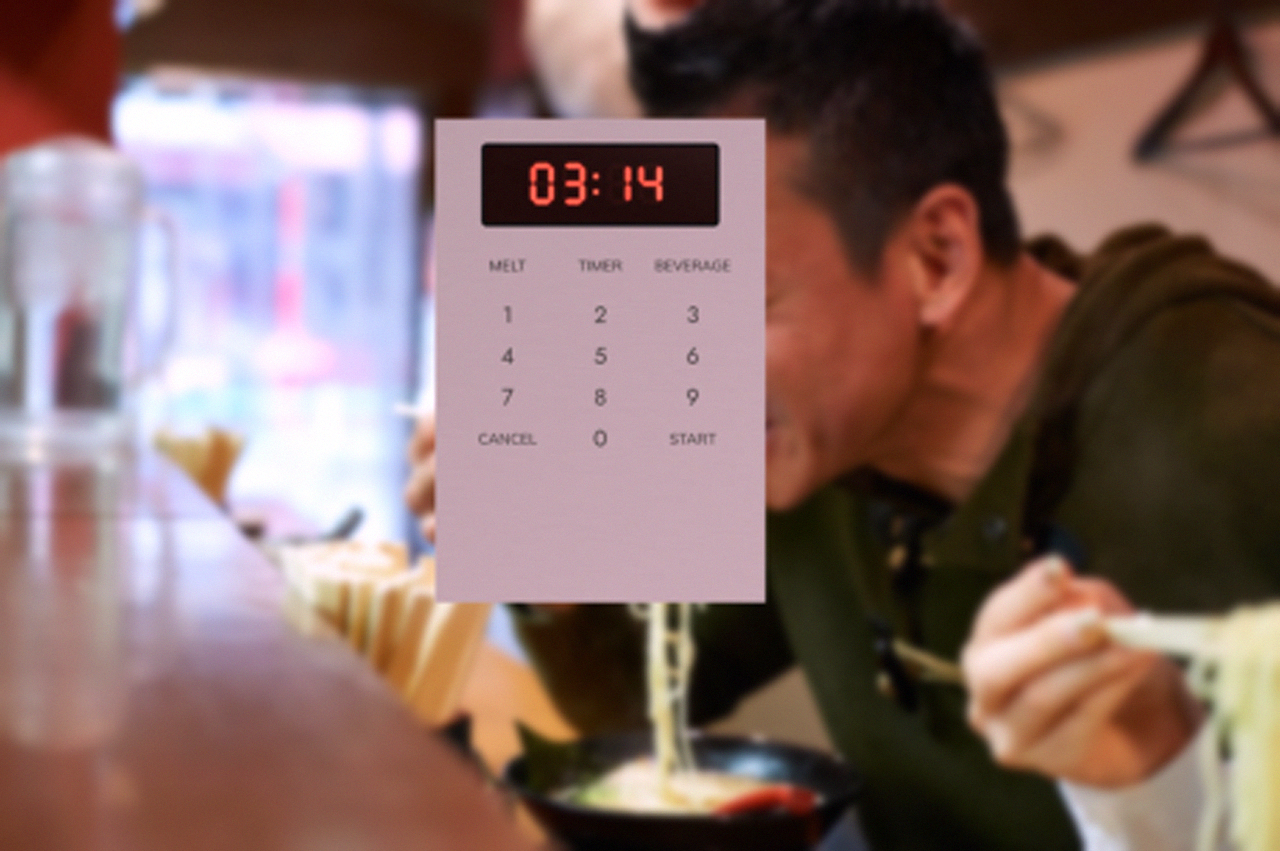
3:14
